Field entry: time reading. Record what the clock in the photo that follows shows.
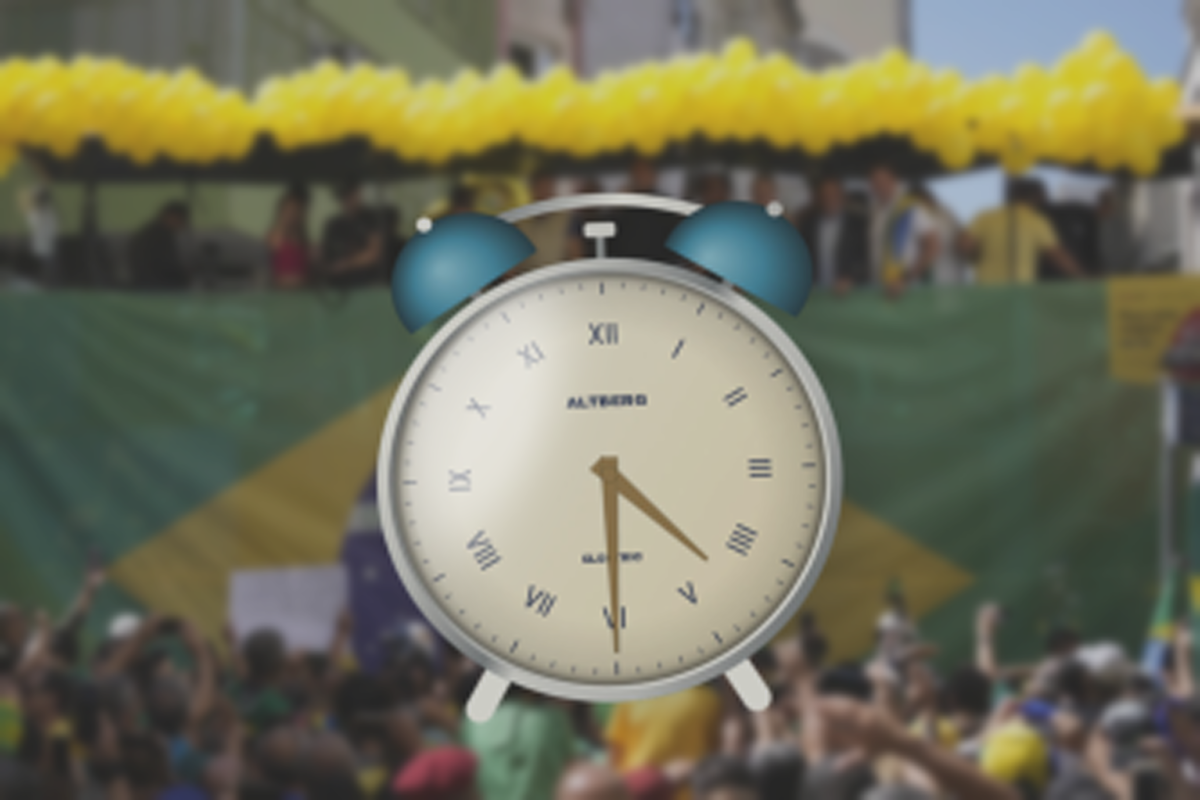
4:30
